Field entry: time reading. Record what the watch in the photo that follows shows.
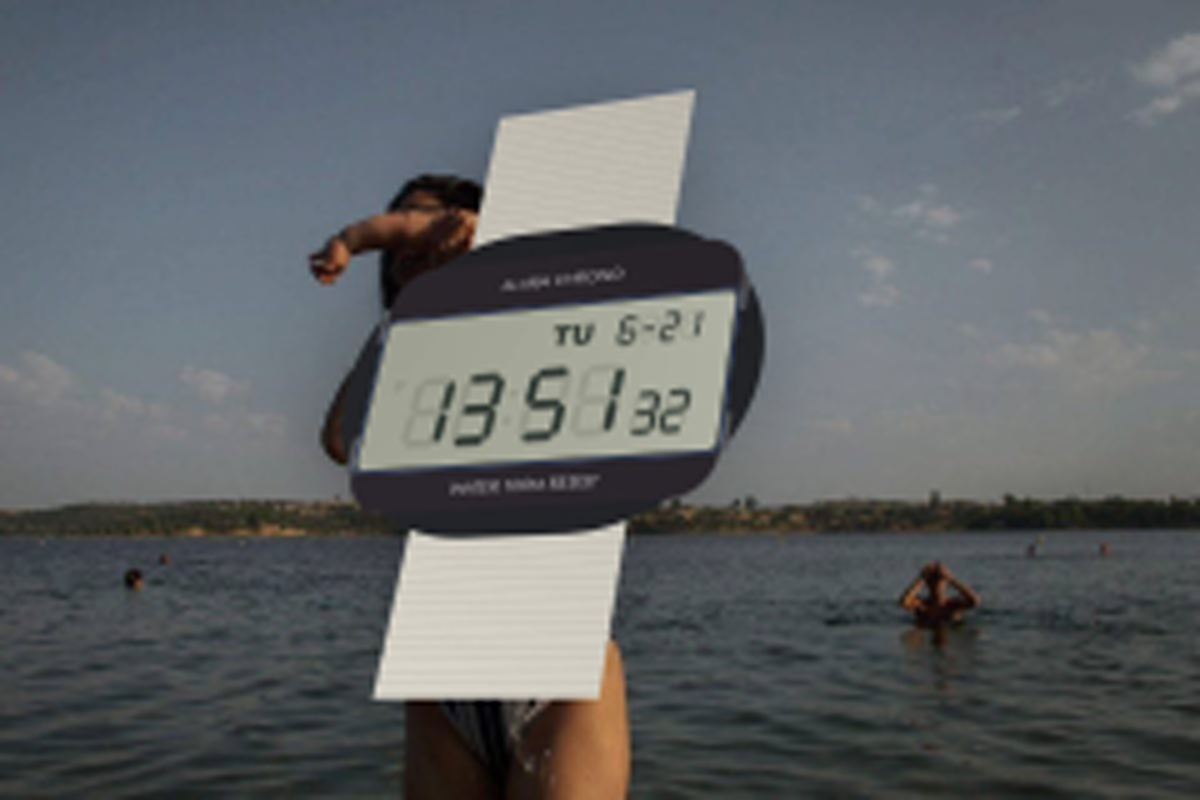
13:51:32
